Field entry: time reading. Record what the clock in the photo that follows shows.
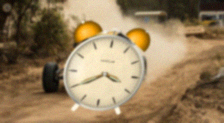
3:40
